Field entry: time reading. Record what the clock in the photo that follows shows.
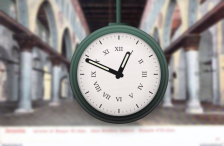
12:49
